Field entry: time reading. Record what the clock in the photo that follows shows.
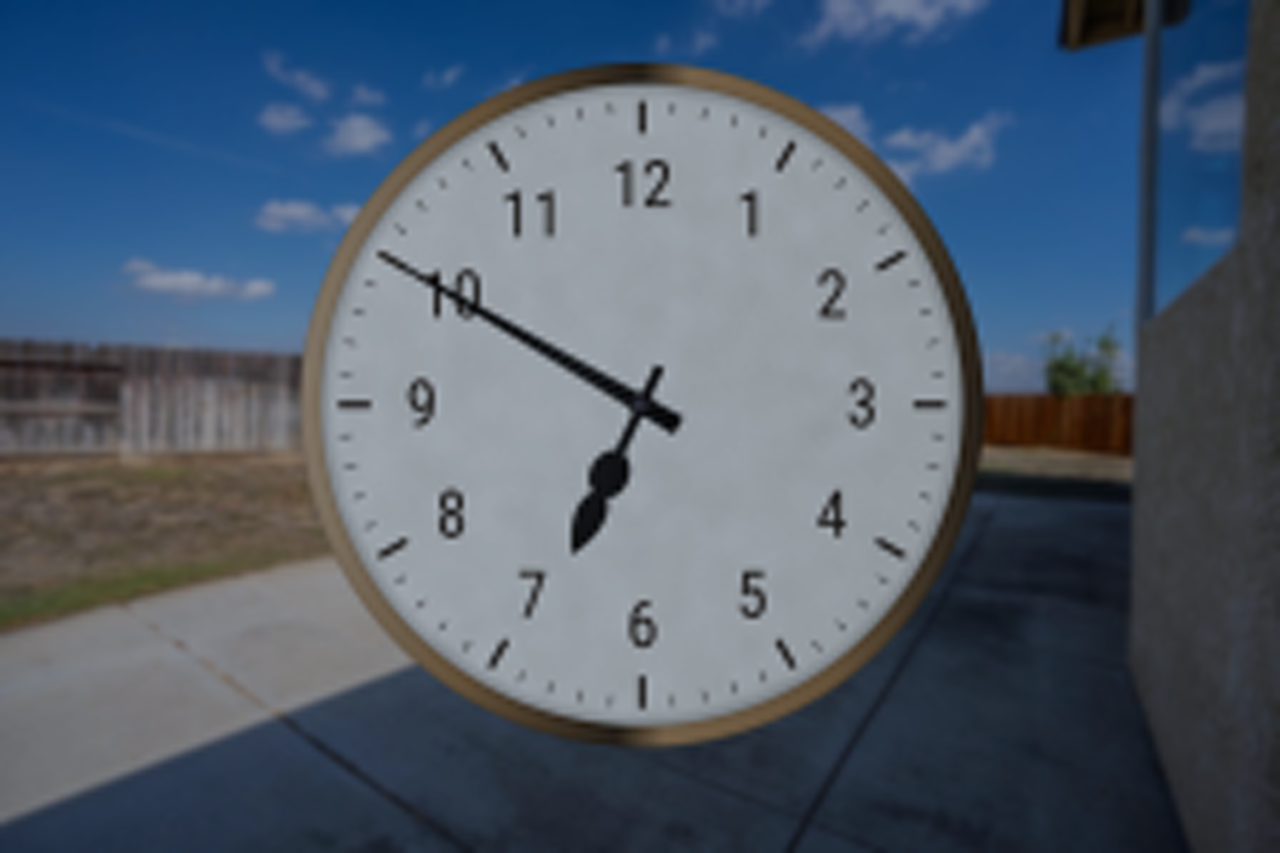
6:50
